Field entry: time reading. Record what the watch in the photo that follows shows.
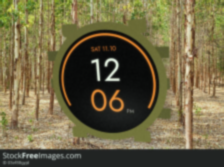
12:06
